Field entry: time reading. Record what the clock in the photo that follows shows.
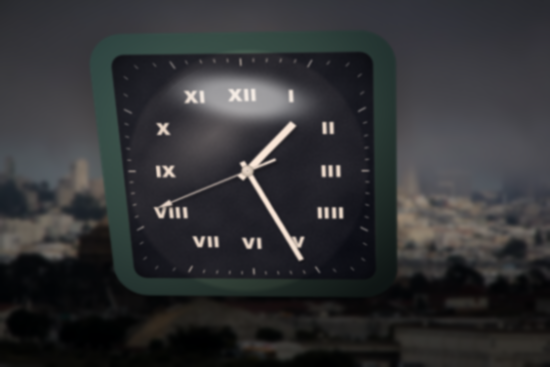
1:25:41
